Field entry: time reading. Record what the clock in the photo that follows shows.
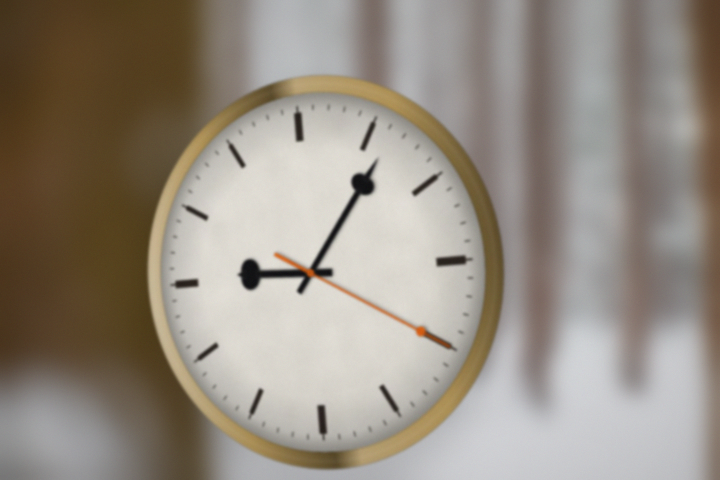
9:06:20
